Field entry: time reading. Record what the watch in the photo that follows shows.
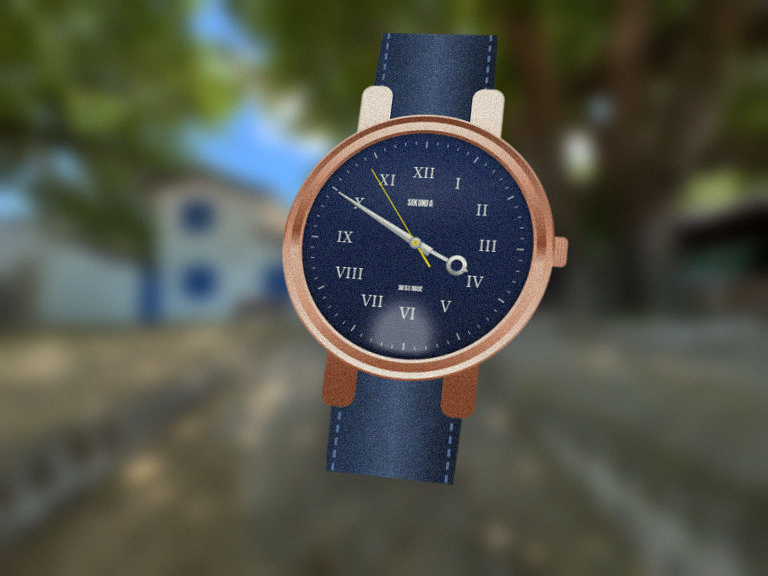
3:49:54
